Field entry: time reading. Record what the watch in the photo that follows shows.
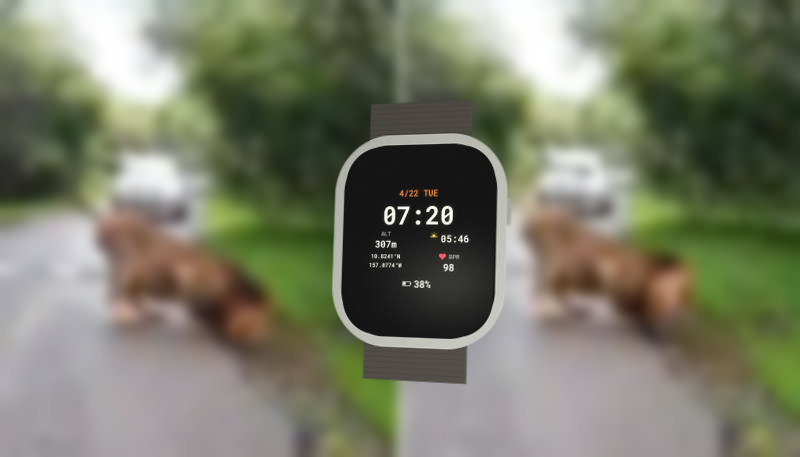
7:20
